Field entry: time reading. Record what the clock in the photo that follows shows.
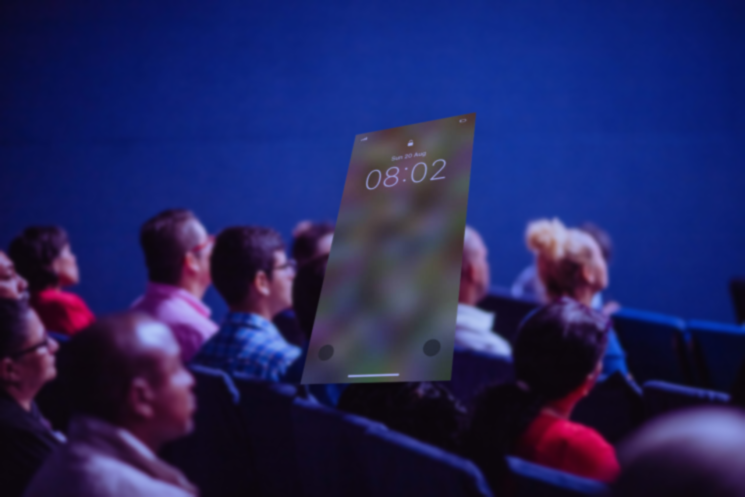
8:02
